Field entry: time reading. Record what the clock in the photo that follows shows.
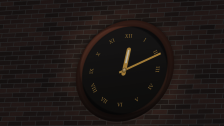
12:11
